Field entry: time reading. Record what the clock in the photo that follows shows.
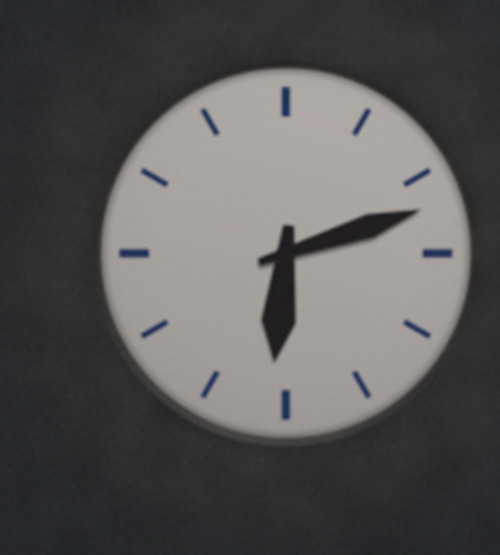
6:12
